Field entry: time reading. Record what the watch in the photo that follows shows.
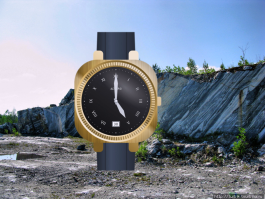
5:00
